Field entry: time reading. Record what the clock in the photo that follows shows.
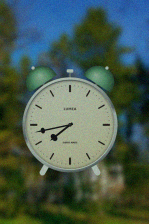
7:43
